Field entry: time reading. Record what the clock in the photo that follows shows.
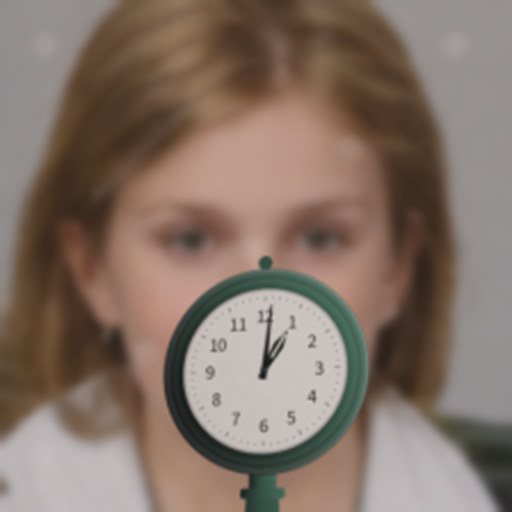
1:01
